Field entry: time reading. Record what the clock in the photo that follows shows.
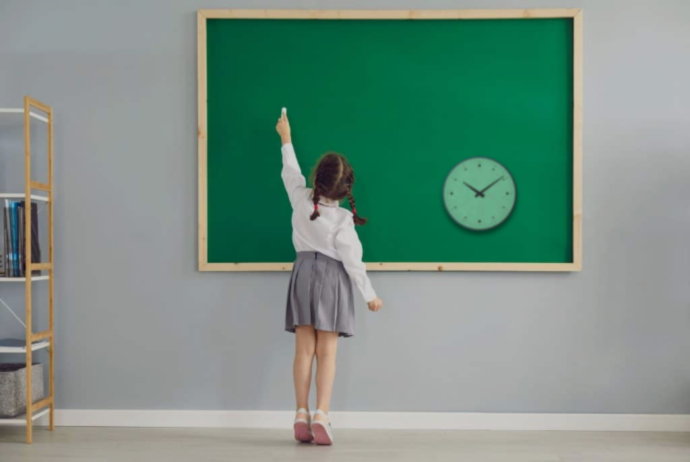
10:09
